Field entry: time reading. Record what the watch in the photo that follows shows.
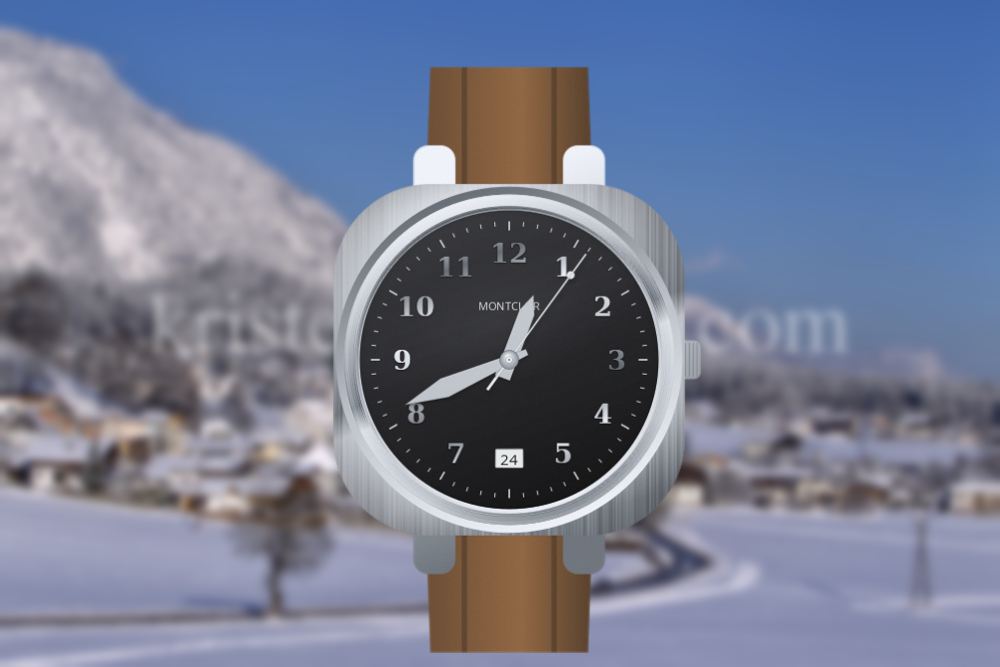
12:41:06
